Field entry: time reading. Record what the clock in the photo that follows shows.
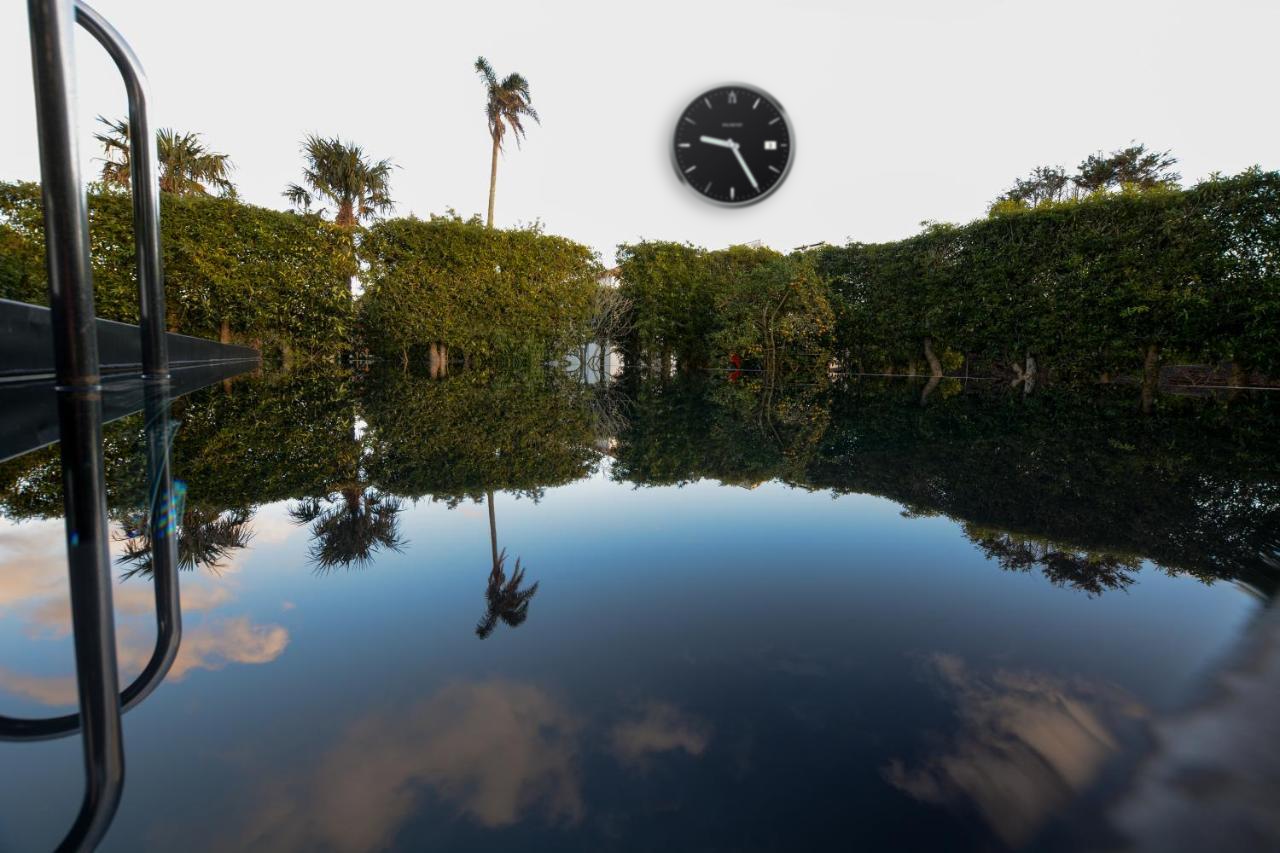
9:25
